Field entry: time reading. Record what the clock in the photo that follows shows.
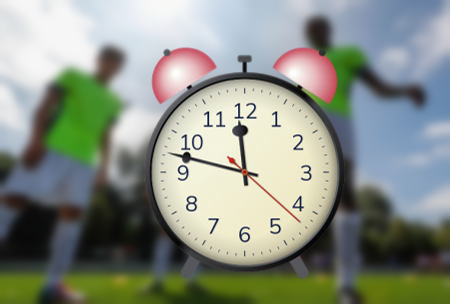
11:47:22
